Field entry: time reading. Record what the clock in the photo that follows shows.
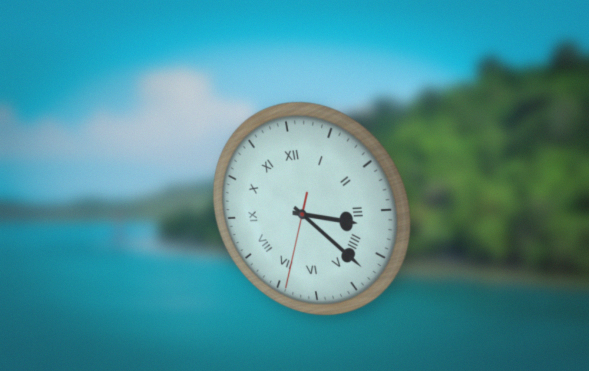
3:22:34
